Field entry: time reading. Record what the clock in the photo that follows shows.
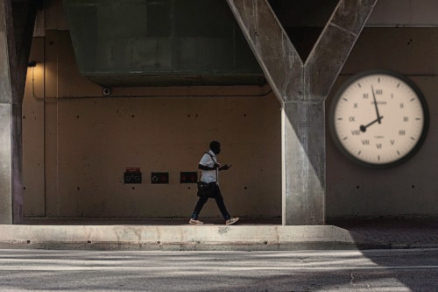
7:58
